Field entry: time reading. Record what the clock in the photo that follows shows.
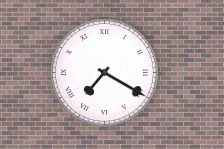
7:20
